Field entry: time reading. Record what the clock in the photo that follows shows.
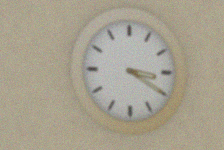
3:20
